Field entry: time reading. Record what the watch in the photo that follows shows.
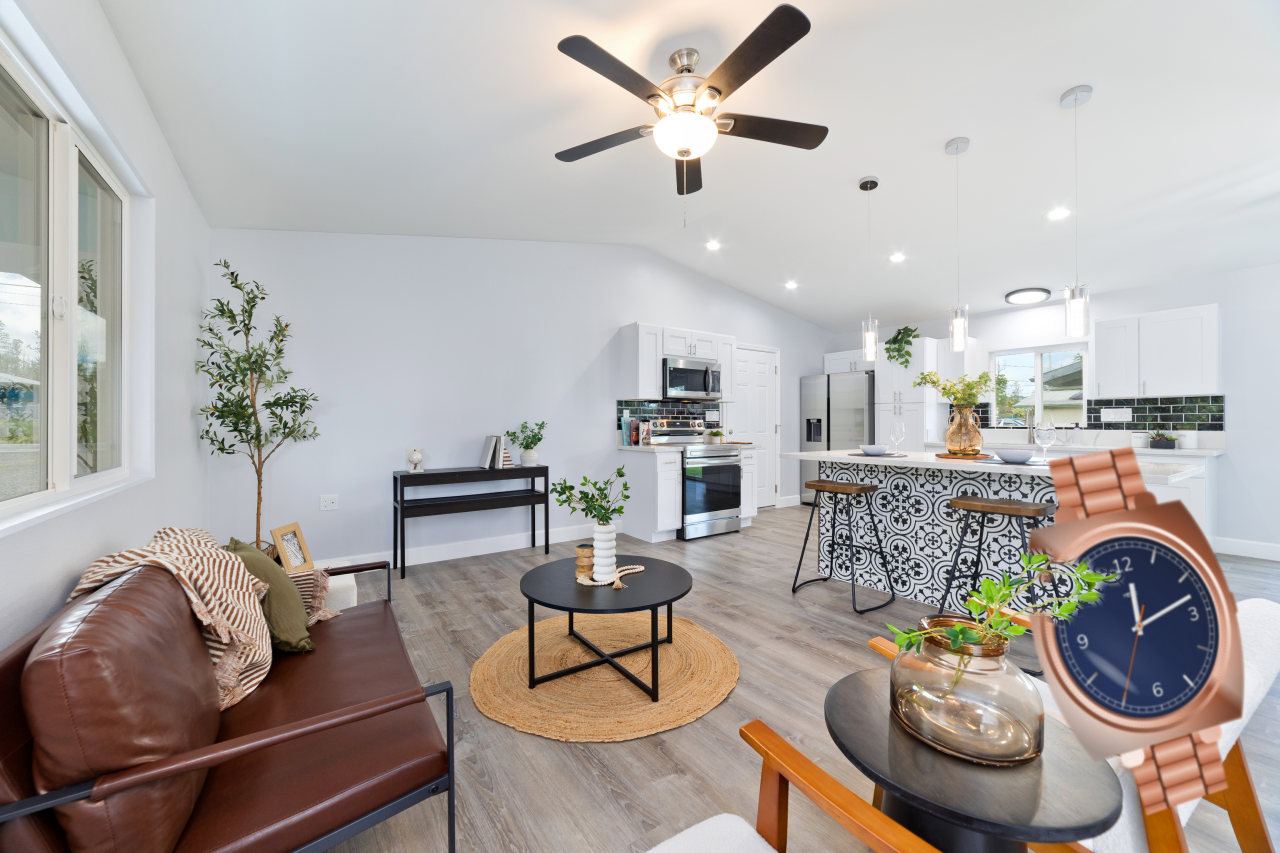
12:12:35
